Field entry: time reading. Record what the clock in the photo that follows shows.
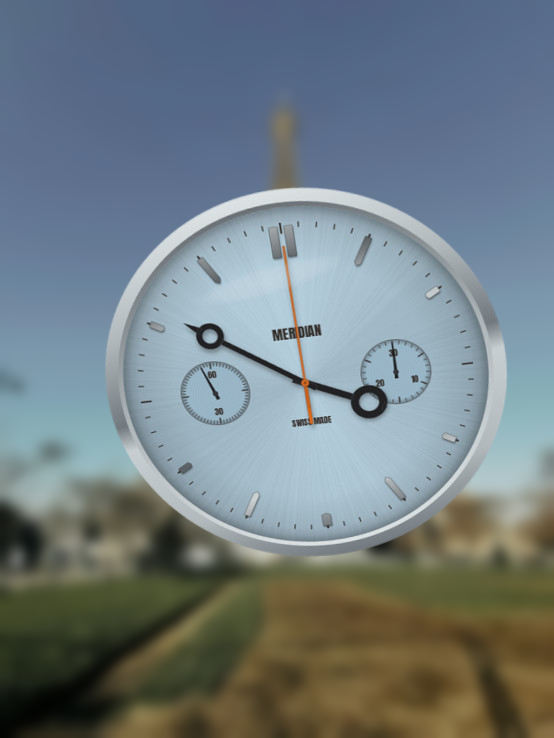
3:50:57
